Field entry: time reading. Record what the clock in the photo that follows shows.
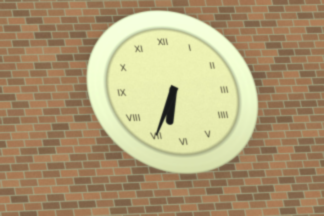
6:35
